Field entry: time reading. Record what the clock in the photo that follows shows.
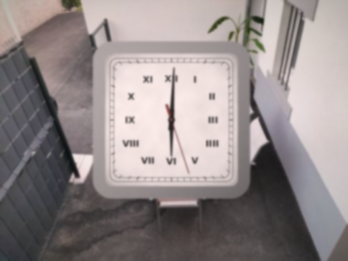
6:00:27
